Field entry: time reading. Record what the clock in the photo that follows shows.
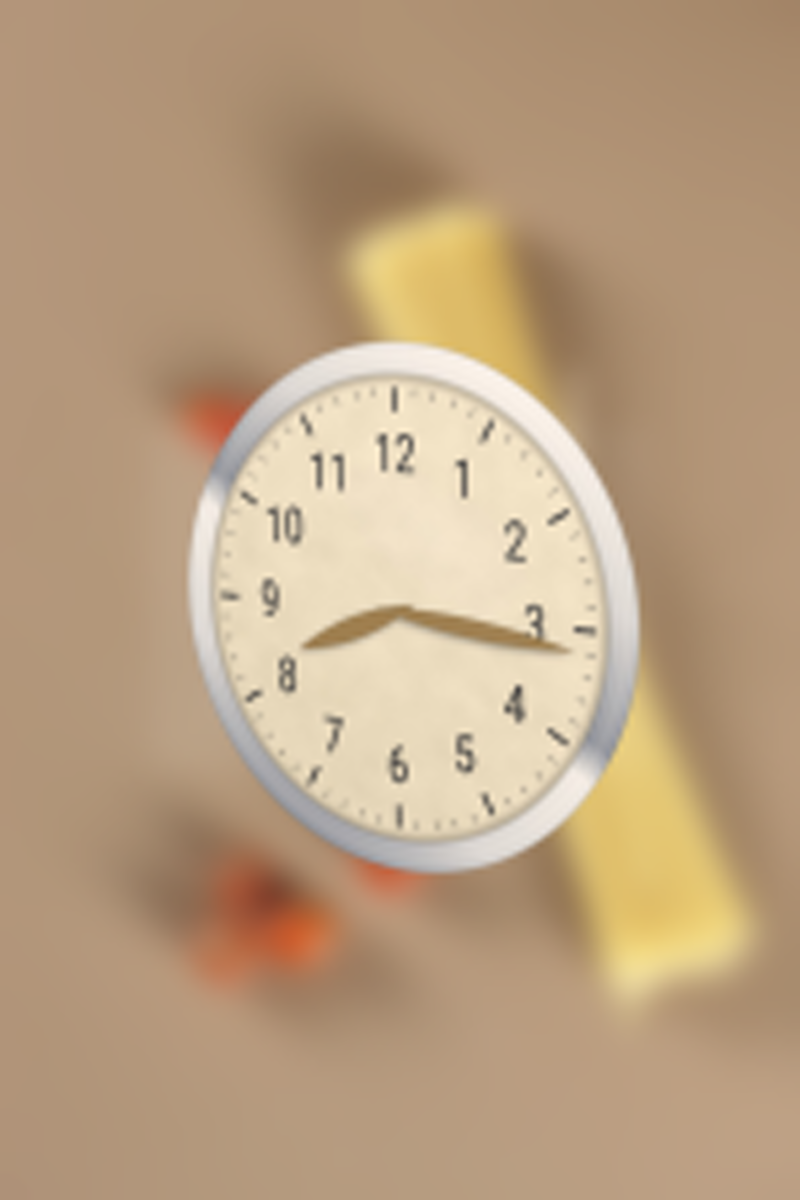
8:16
